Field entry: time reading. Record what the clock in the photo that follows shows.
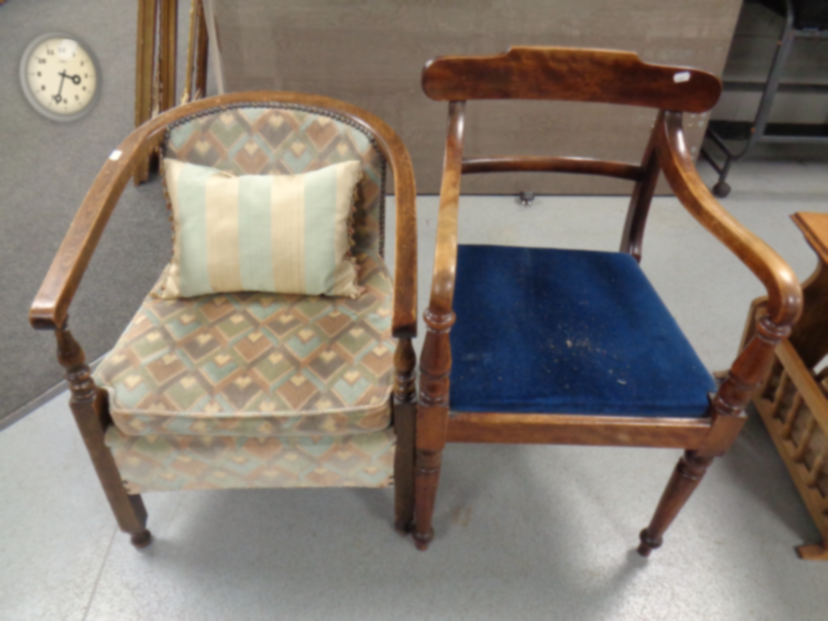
3:33
